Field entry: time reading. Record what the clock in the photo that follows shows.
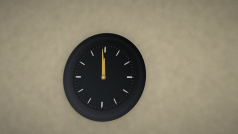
11:59
